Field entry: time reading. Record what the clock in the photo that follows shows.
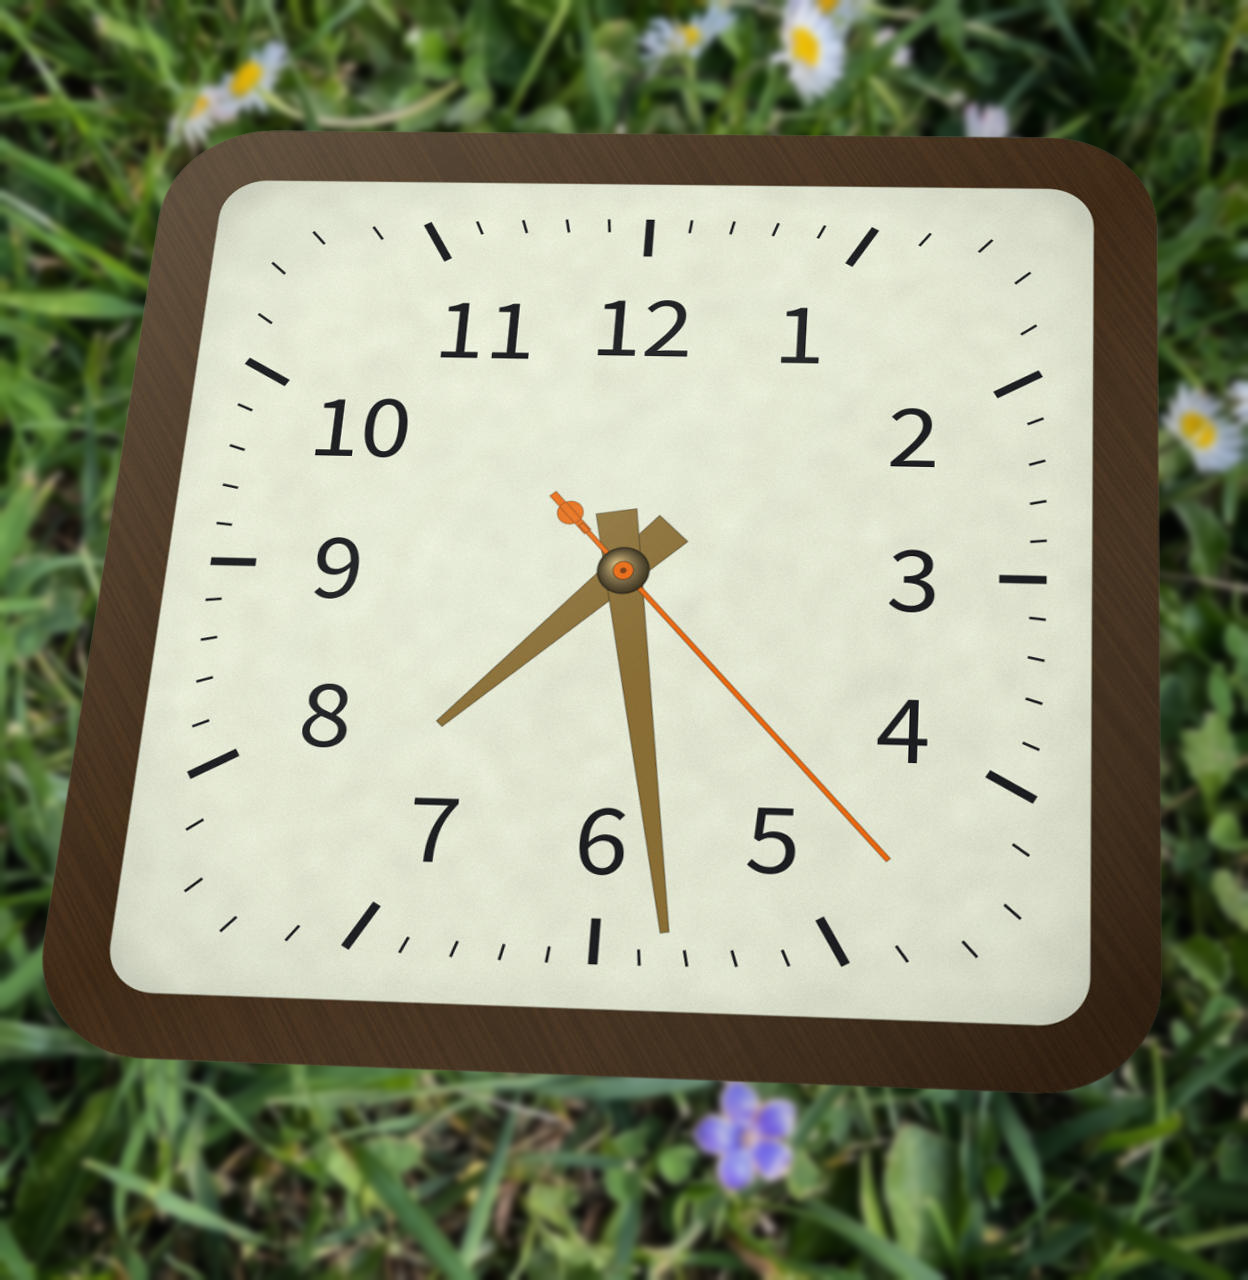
7:28:23
